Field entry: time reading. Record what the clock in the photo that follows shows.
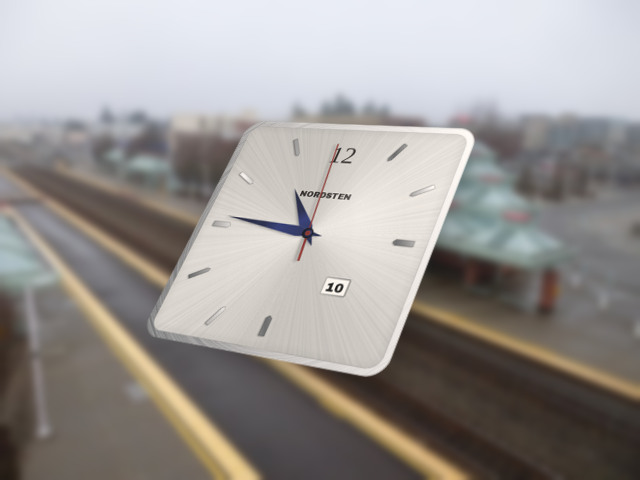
10:45:59
